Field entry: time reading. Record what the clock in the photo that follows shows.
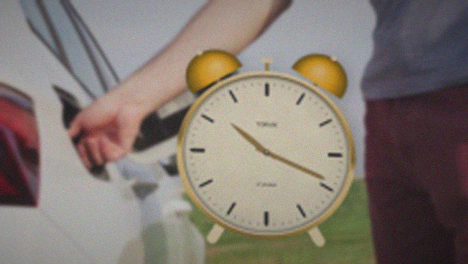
10:19
